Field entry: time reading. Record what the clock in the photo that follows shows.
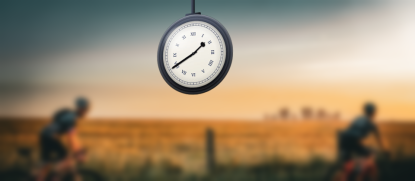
1:40
